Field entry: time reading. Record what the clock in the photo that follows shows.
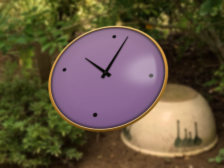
10:03
